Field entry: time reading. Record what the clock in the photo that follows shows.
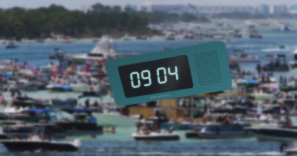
9:04
